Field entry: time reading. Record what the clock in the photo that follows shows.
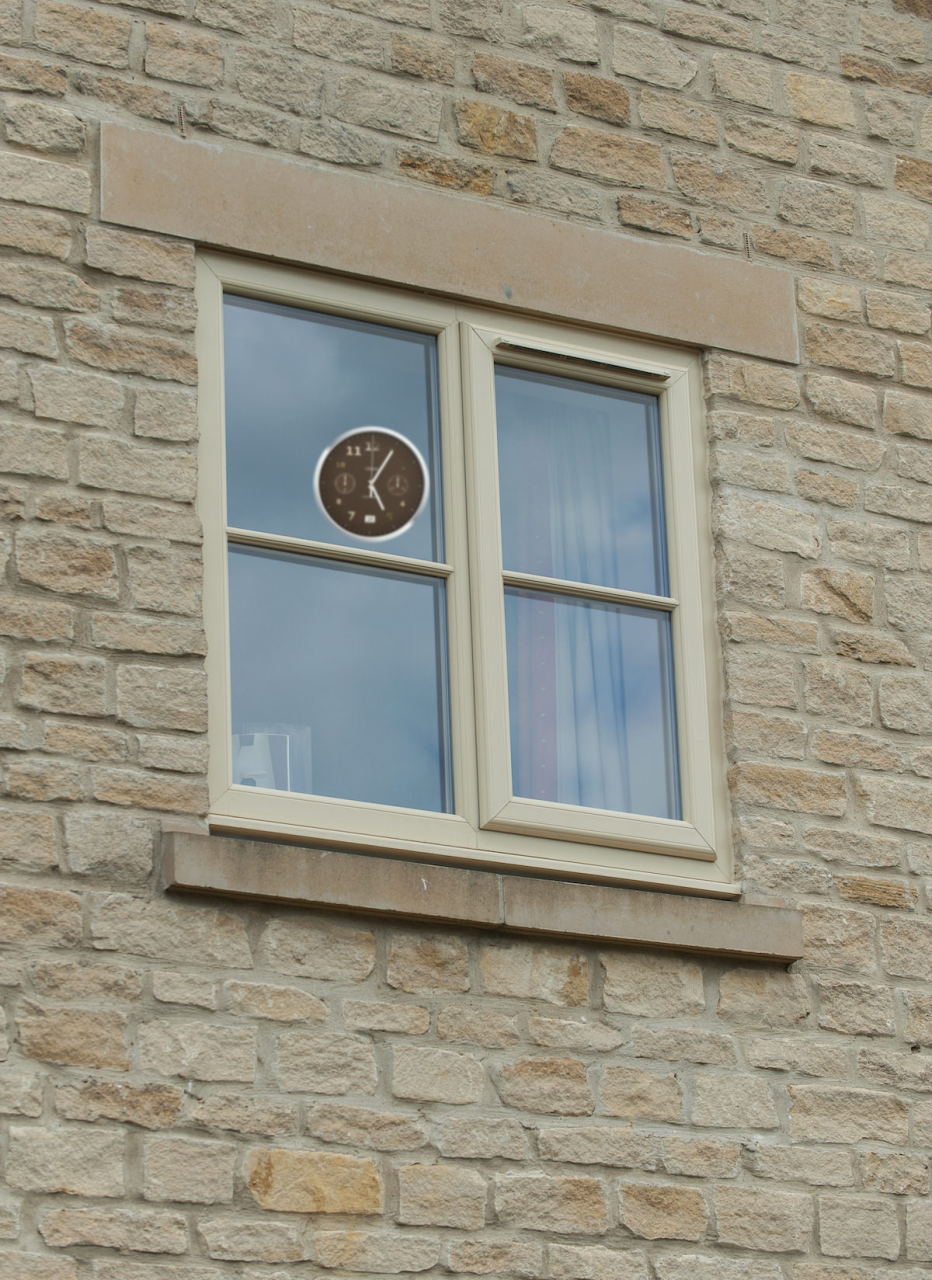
5:05
